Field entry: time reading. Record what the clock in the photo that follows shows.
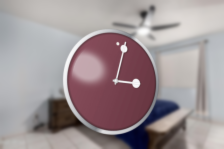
3:02
